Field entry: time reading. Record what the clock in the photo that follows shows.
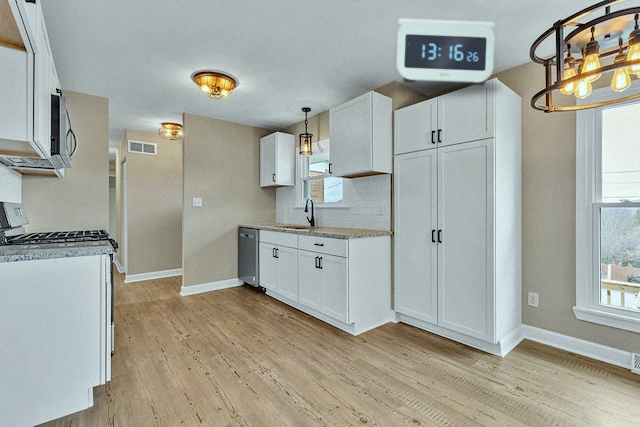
13:16
